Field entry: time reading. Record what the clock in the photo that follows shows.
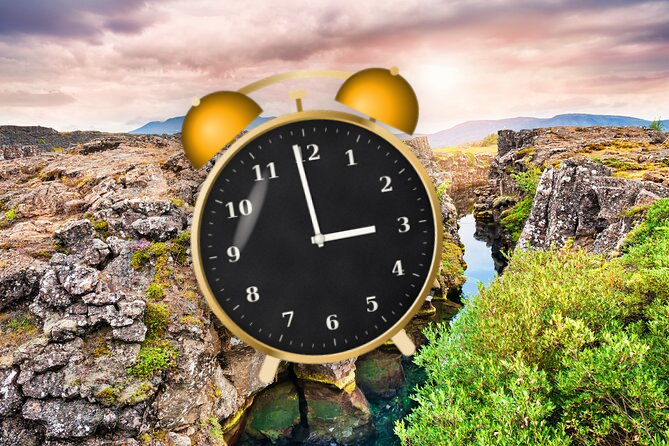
2:59
